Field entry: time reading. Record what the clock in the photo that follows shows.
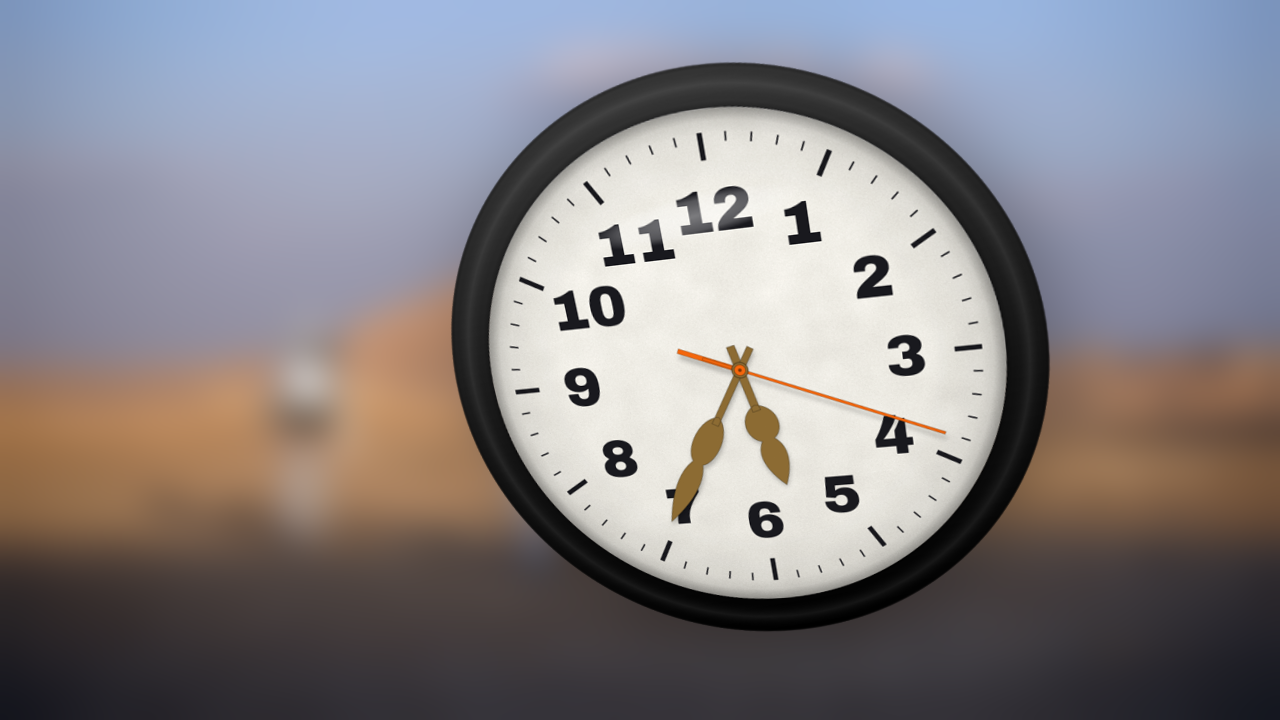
5:35:19
